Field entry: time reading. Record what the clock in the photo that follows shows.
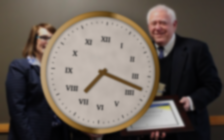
7:18
